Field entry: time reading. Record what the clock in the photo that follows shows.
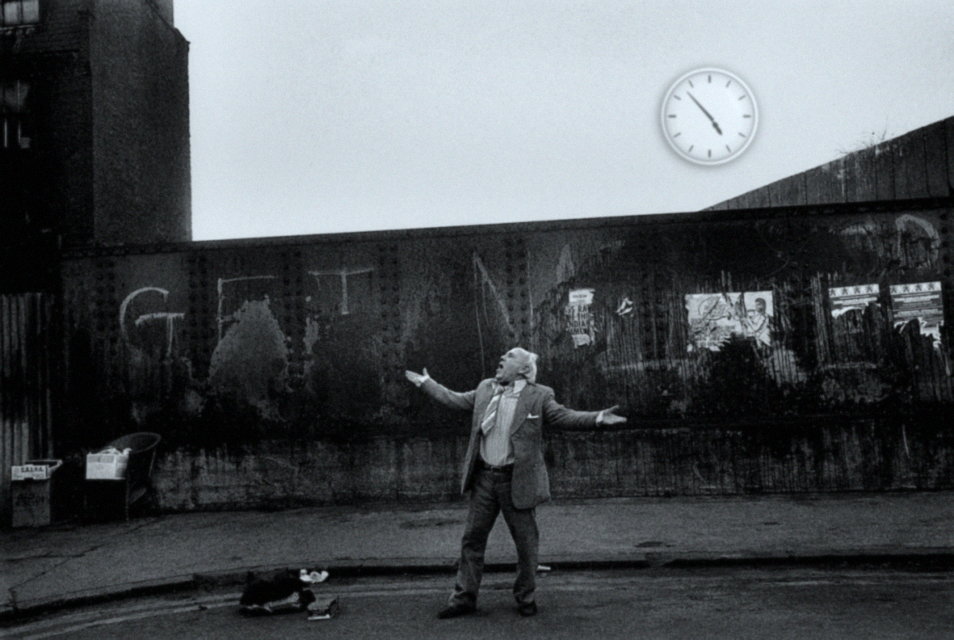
4:53
